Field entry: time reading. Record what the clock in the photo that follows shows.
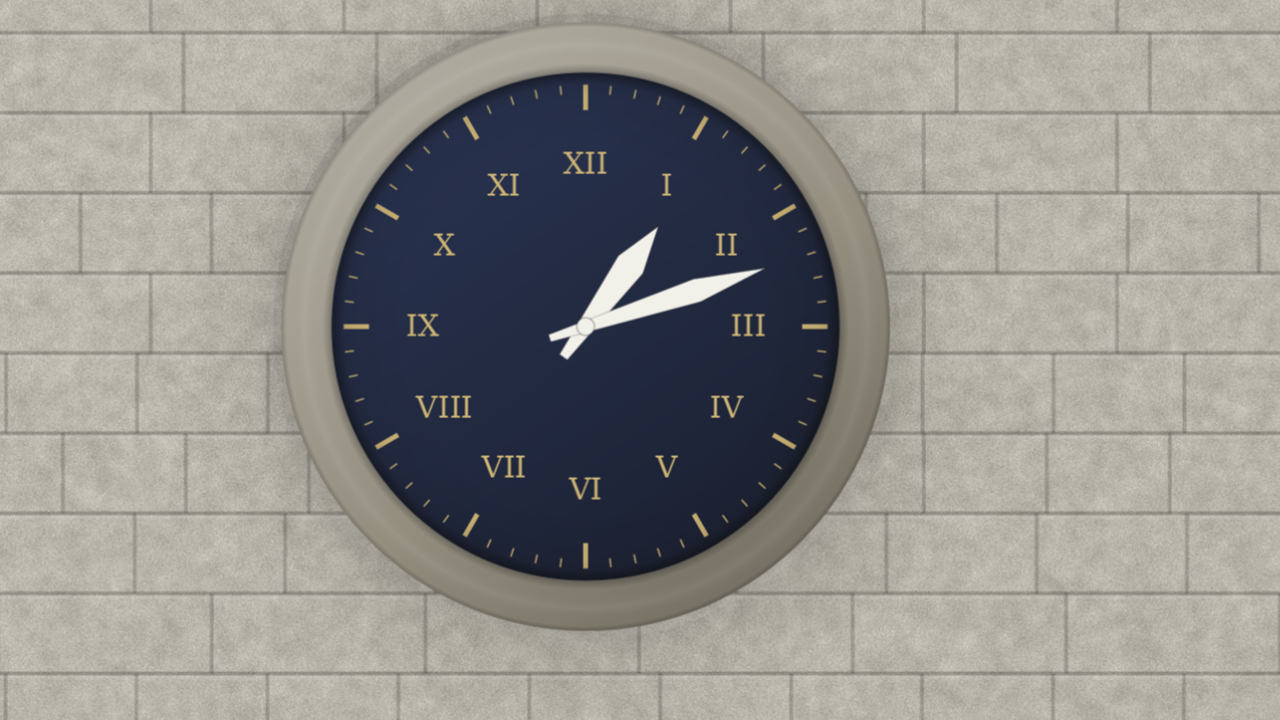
1:12
